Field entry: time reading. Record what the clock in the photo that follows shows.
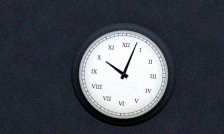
10:03
